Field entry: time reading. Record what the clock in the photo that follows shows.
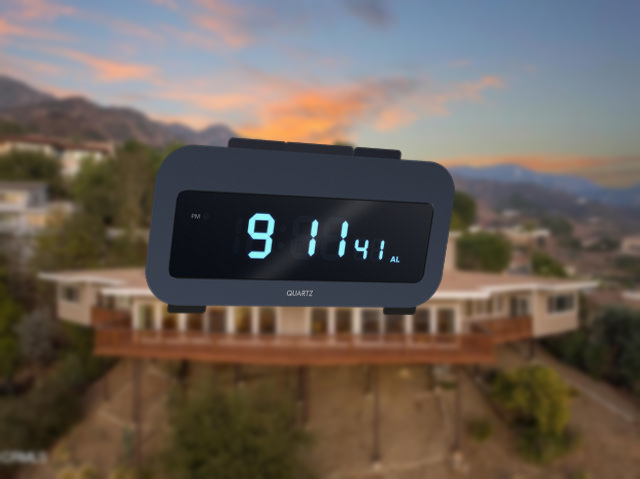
9:11:41
